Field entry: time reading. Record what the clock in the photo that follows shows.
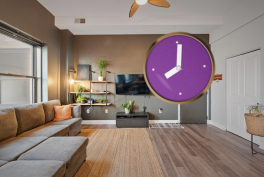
8:01
